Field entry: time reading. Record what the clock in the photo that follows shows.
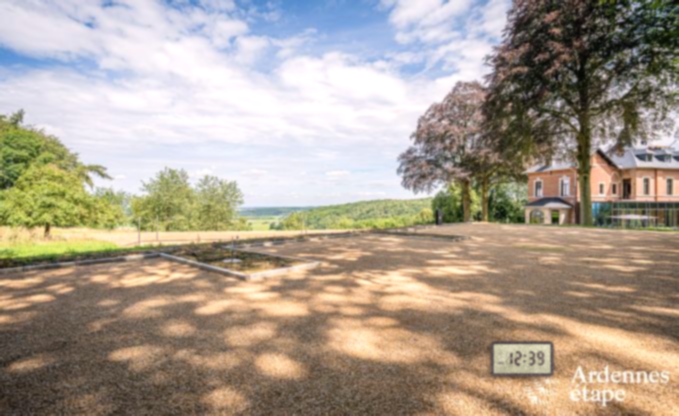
12:39
